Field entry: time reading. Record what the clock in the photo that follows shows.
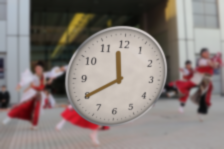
11:40
